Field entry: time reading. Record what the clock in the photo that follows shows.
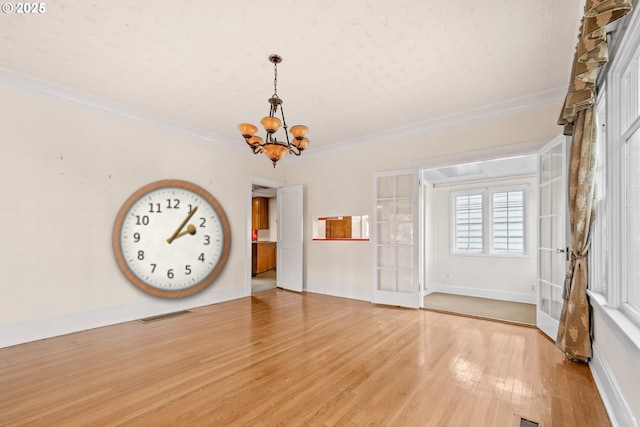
2:06
